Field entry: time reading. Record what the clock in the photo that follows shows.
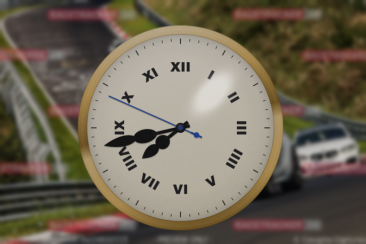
7:42:49
